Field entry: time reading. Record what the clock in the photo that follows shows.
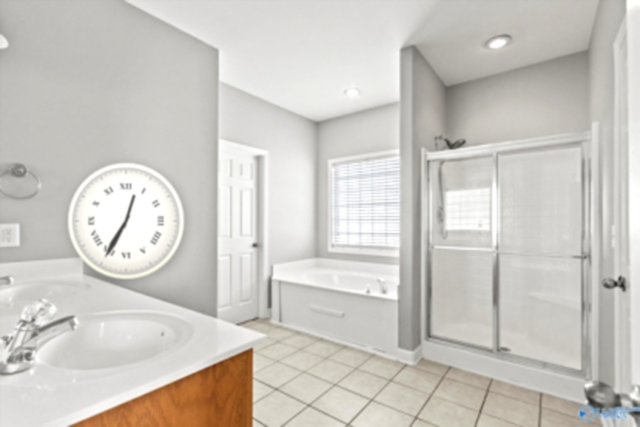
12:35
